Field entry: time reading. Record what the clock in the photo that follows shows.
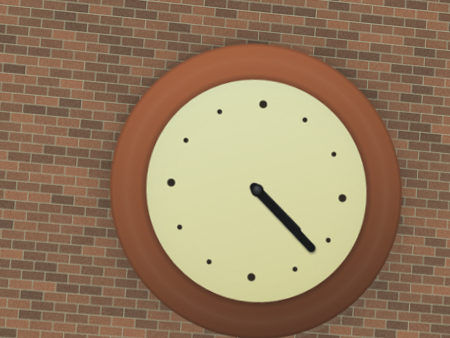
4:22
